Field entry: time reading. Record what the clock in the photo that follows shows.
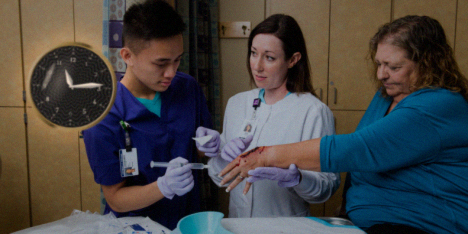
11:14
